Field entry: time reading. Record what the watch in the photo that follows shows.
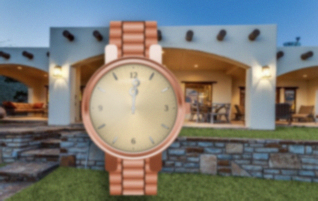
12:01
